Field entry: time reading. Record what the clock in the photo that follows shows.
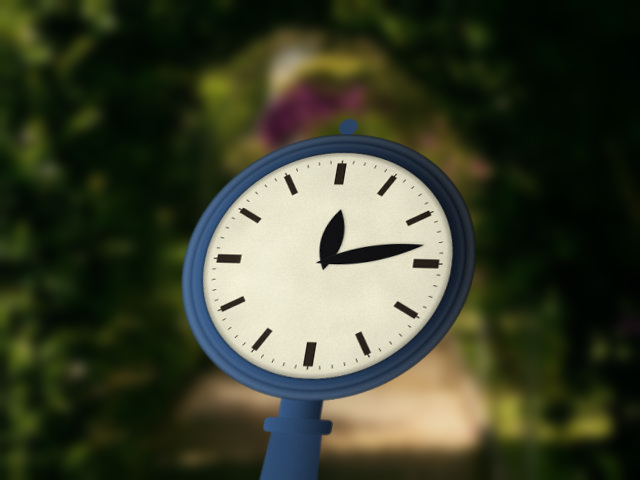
12:13
